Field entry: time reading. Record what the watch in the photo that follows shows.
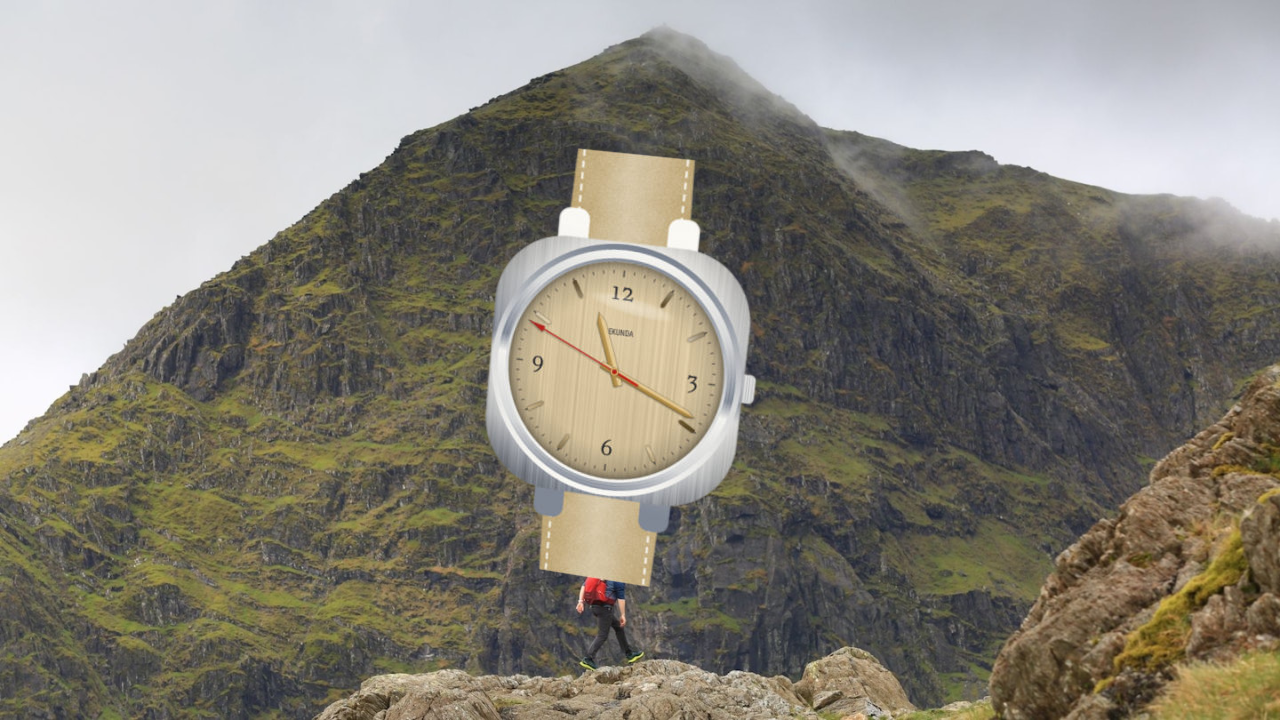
11:18:49
